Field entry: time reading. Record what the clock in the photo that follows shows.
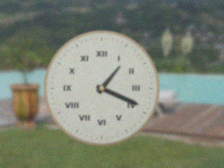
1:19
